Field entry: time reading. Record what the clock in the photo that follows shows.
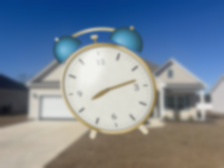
8:13
